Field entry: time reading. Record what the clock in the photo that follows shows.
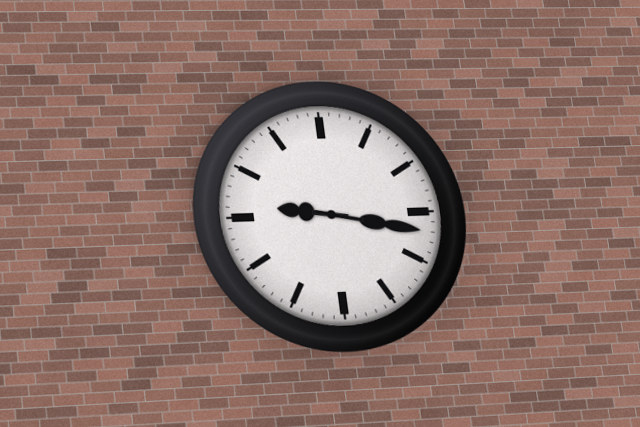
9:17
